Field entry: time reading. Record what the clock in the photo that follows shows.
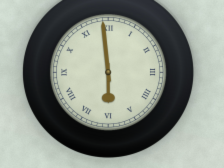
5:59
